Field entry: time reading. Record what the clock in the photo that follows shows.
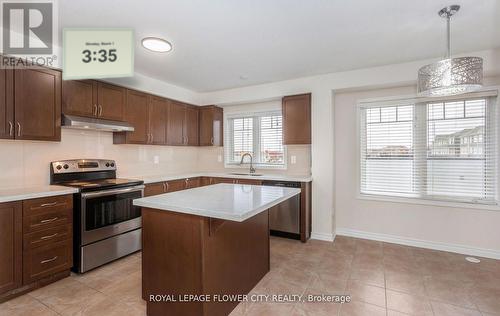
3:35
